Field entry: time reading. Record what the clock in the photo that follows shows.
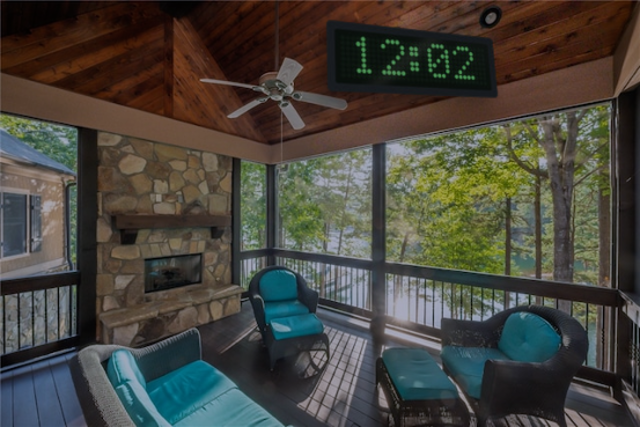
12:02
